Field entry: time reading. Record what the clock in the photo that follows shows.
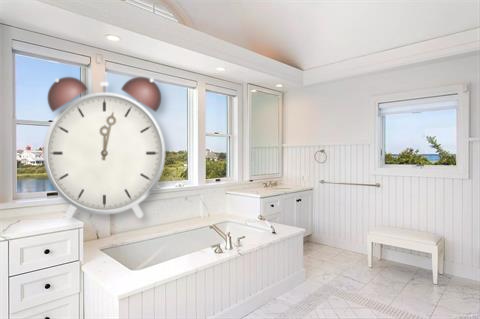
12:02
